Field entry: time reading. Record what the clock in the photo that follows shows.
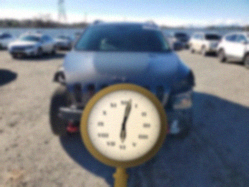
6:02
